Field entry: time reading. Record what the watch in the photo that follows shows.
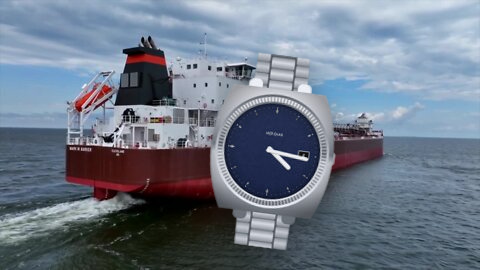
4:16
